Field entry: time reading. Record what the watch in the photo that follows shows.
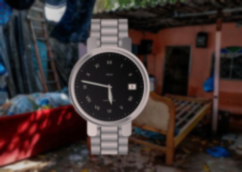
5:47
